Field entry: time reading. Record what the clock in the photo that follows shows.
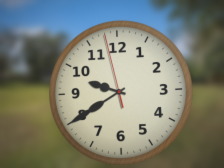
9:39:58
